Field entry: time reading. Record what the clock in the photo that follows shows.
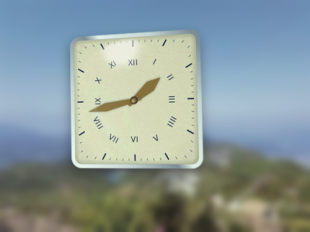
1:43
